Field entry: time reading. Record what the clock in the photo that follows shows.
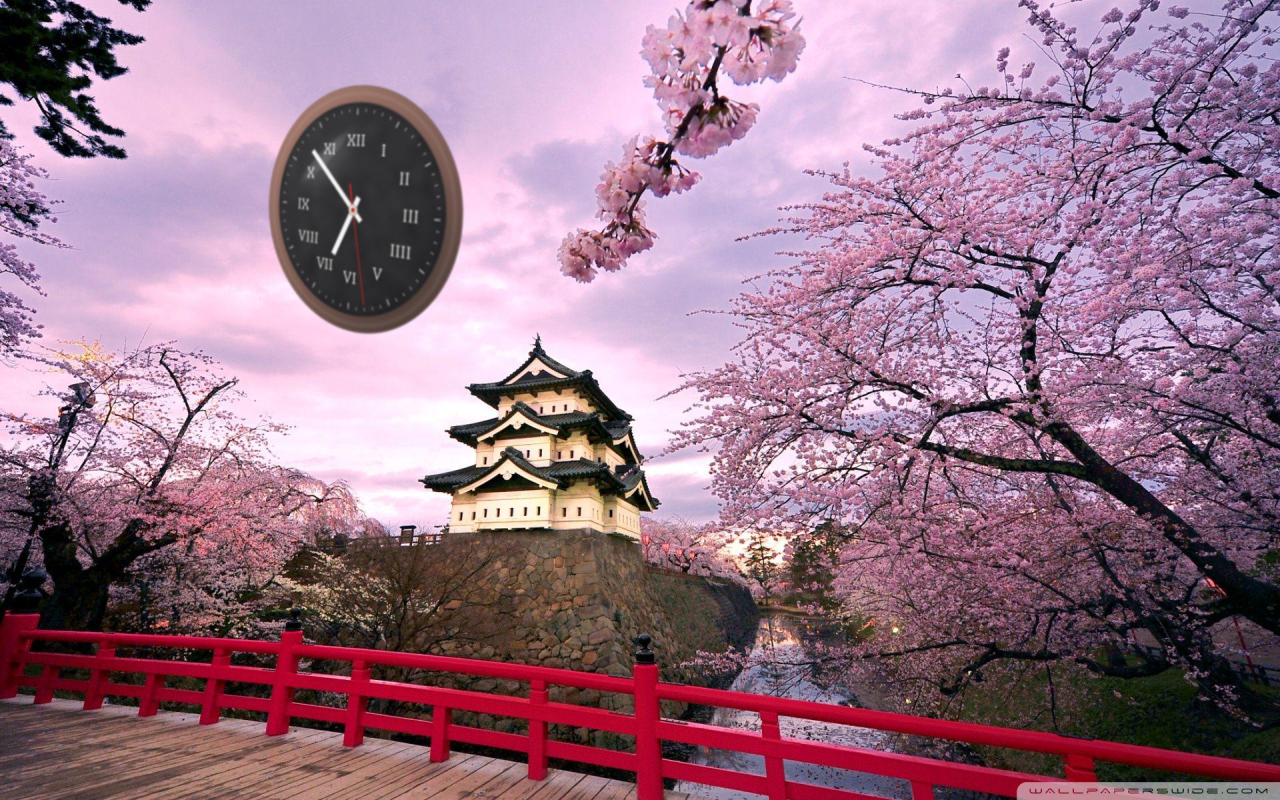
6:52:28
